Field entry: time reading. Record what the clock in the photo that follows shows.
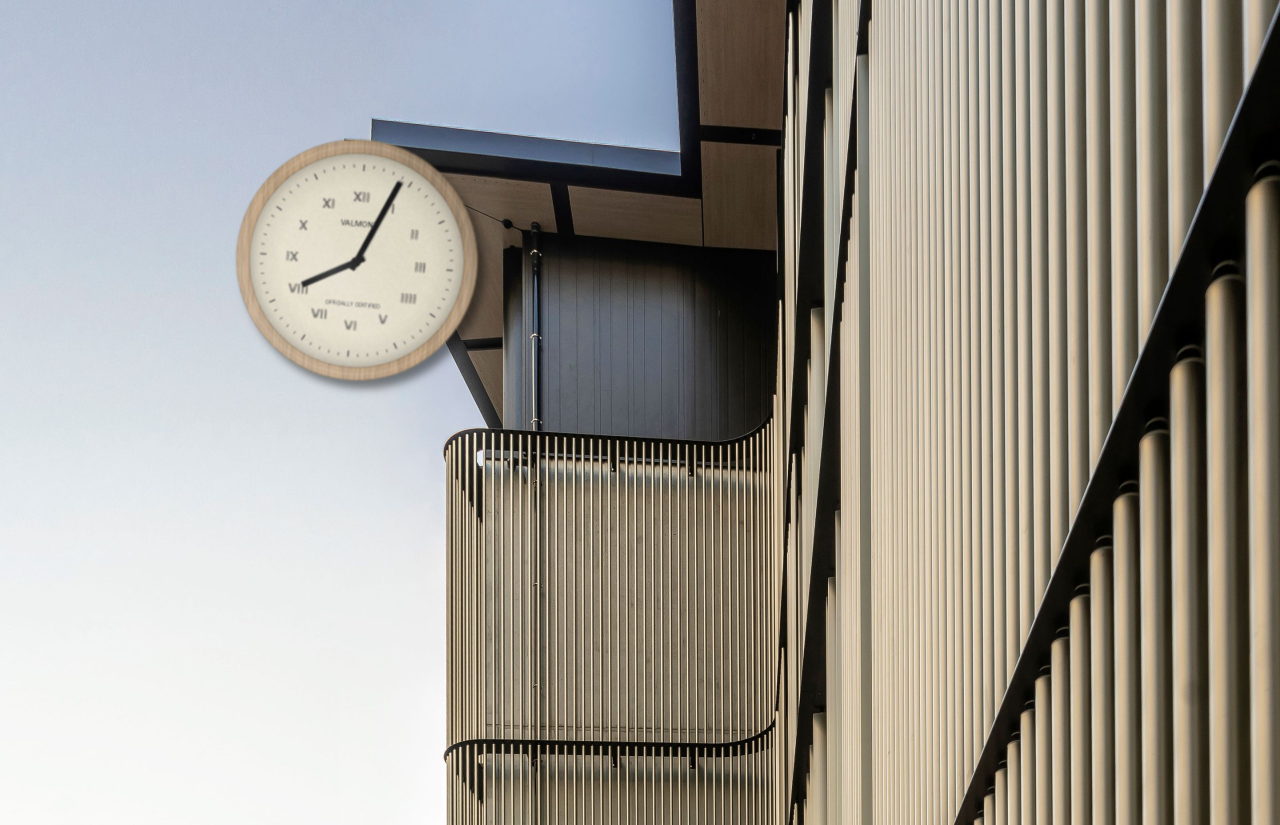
8:04
